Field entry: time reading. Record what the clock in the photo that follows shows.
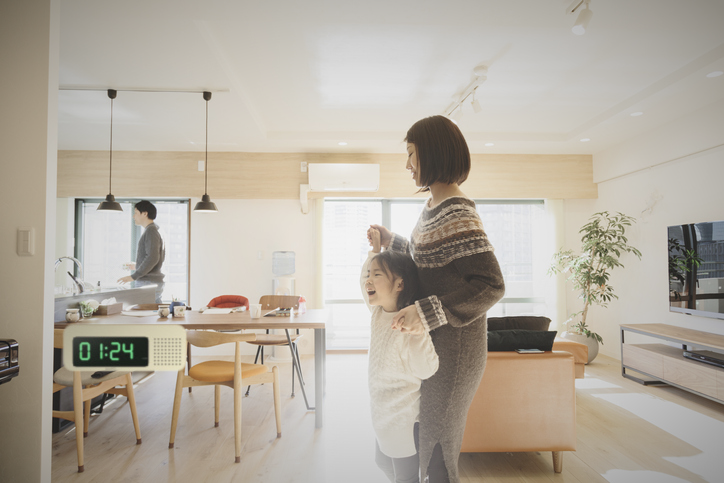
1:24
